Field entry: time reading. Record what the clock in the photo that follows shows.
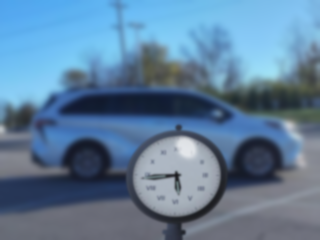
5:44
